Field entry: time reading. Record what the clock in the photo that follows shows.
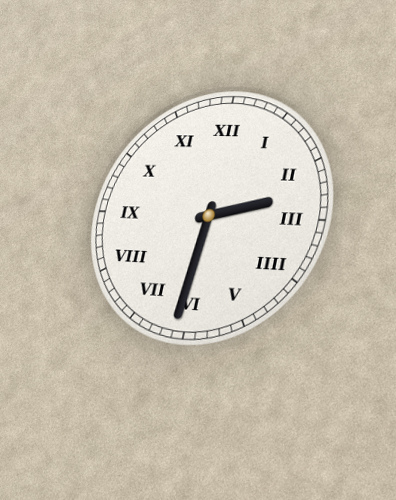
2:31
